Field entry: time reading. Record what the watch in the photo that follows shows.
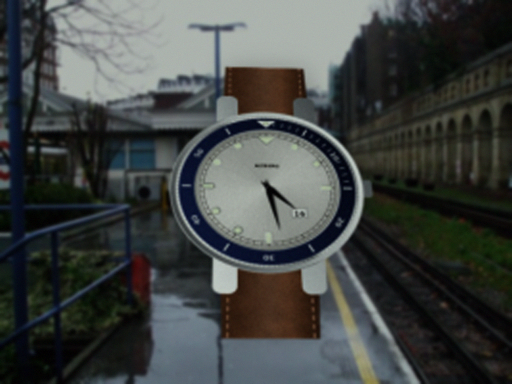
4:28
